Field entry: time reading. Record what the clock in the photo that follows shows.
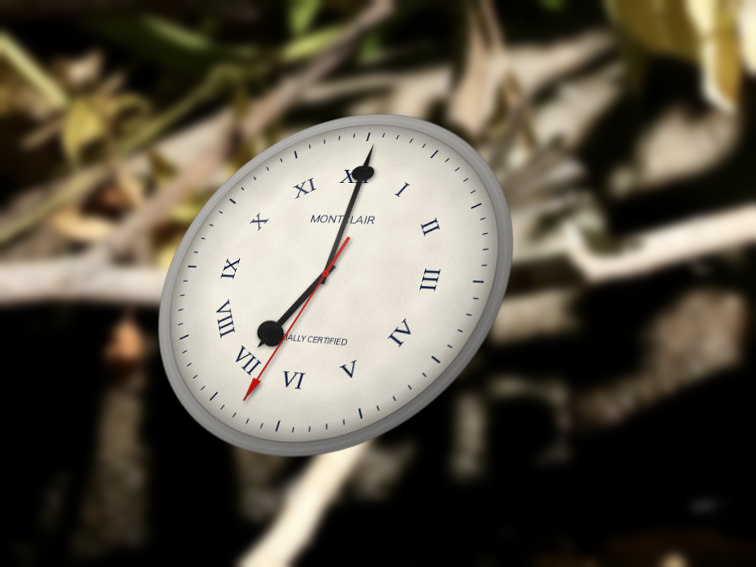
7:00:33
